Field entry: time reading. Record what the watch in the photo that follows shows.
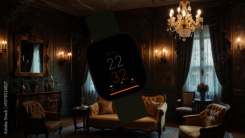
22:32
